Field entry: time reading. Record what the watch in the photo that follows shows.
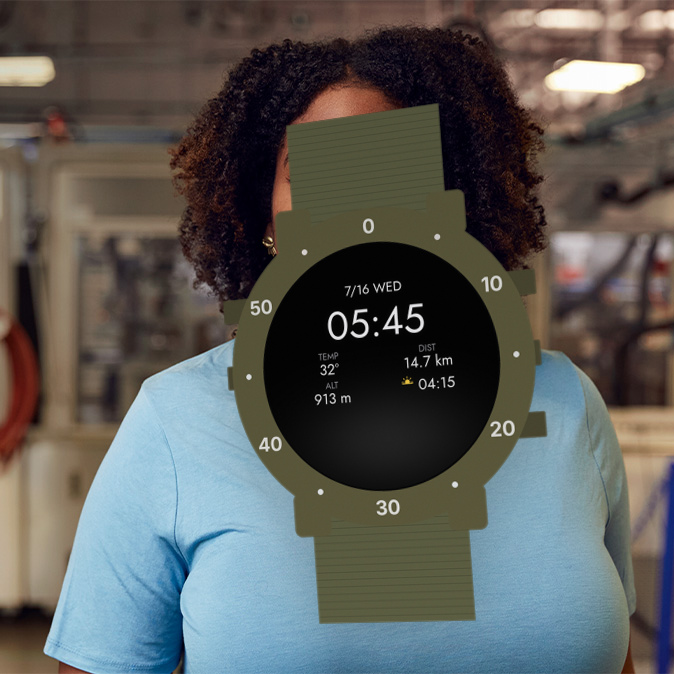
5:45
